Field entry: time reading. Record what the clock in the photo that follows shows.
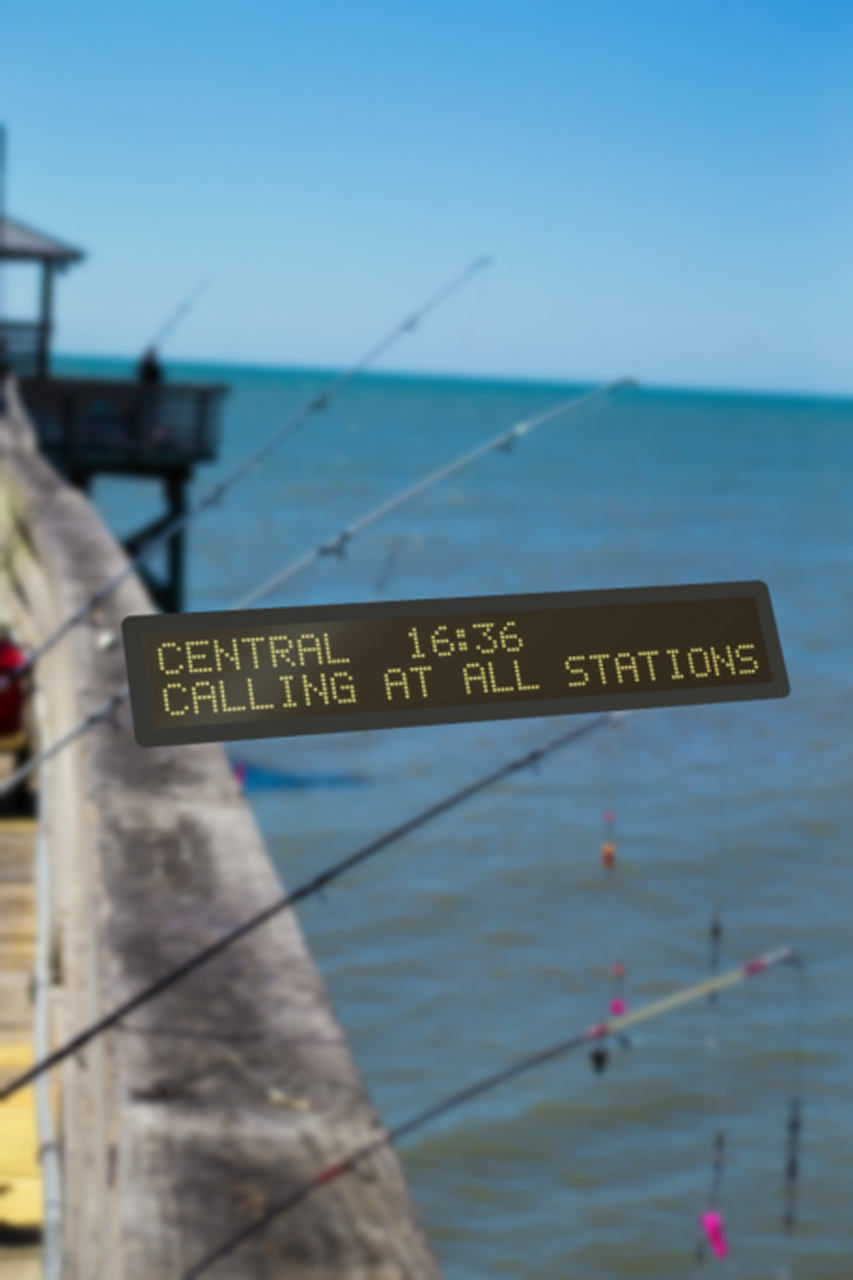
16:36
